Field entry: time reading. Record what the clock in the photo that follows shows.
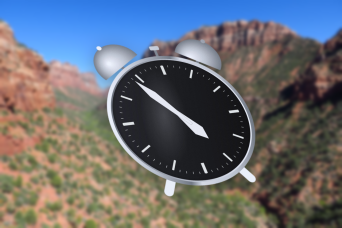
4:54
